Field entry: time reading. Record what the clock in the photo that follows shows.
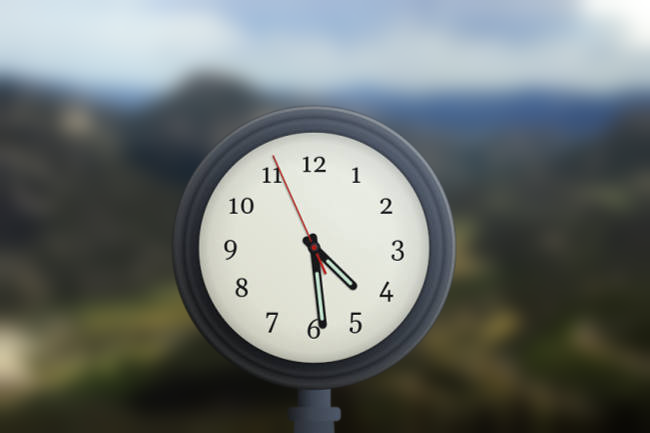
4:28:56
